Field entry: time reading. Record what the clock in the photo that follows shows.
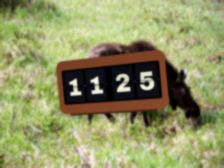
11:25
